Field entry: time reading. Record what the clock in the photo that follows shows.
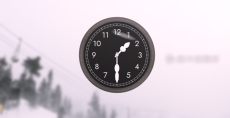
1:30
